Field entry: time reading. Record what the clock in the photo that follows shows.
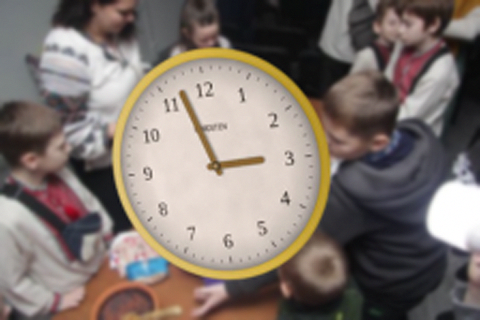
2:57
